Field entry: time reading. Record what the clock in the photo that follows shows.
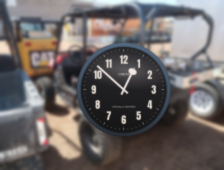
12:52
